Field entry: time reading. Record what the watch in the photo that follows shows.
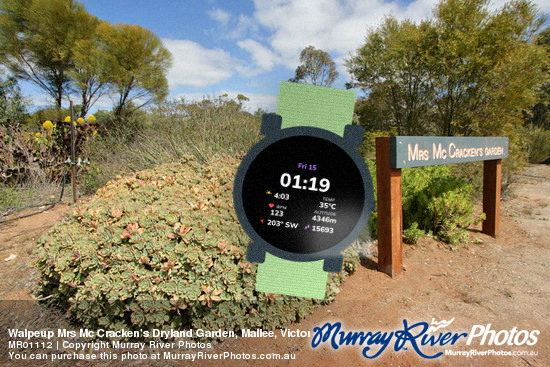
1:19
